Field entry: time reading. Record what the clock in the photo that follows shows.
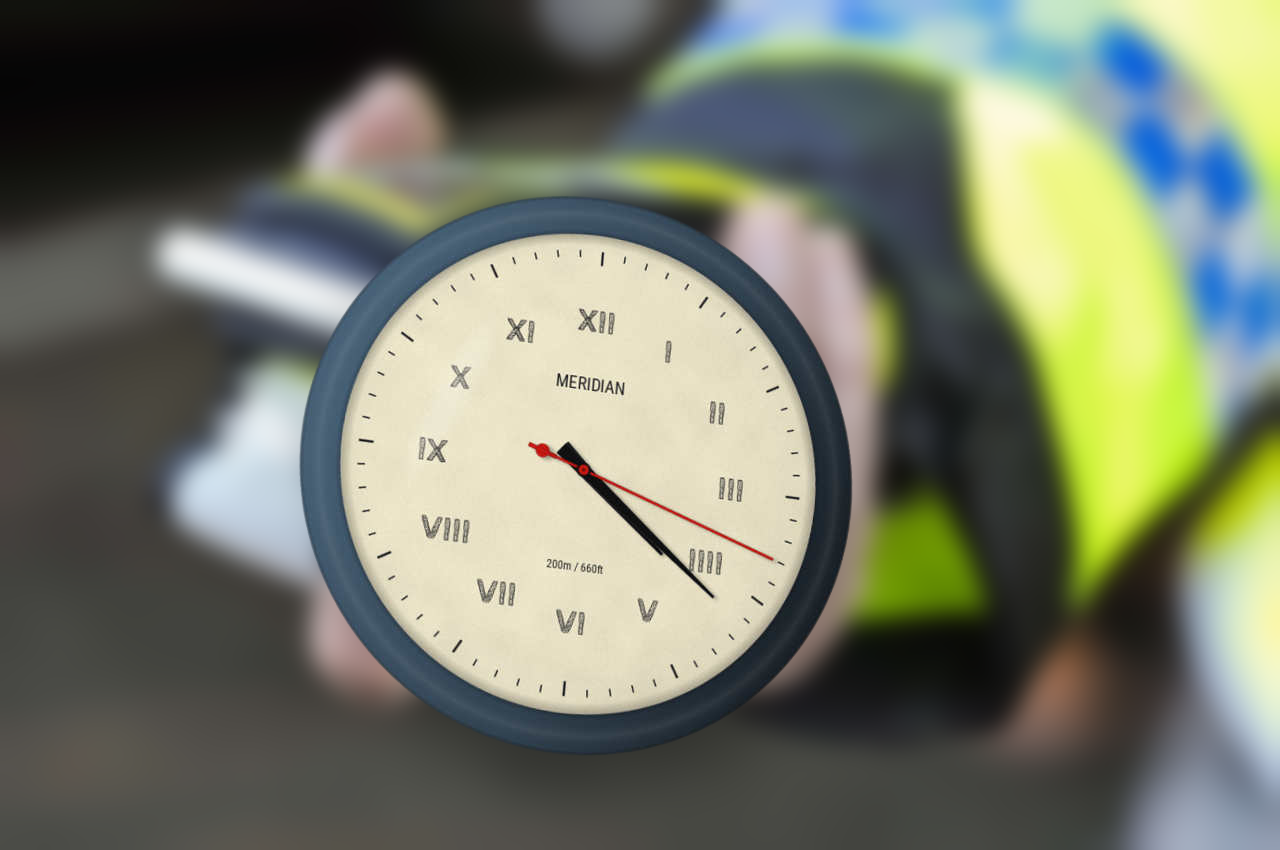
4:21:18
